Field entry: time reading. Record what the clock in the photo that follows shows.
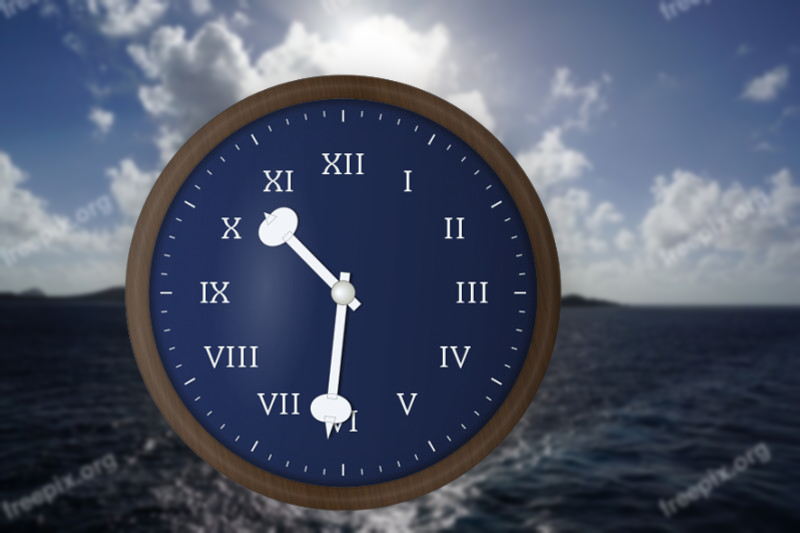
10:31
